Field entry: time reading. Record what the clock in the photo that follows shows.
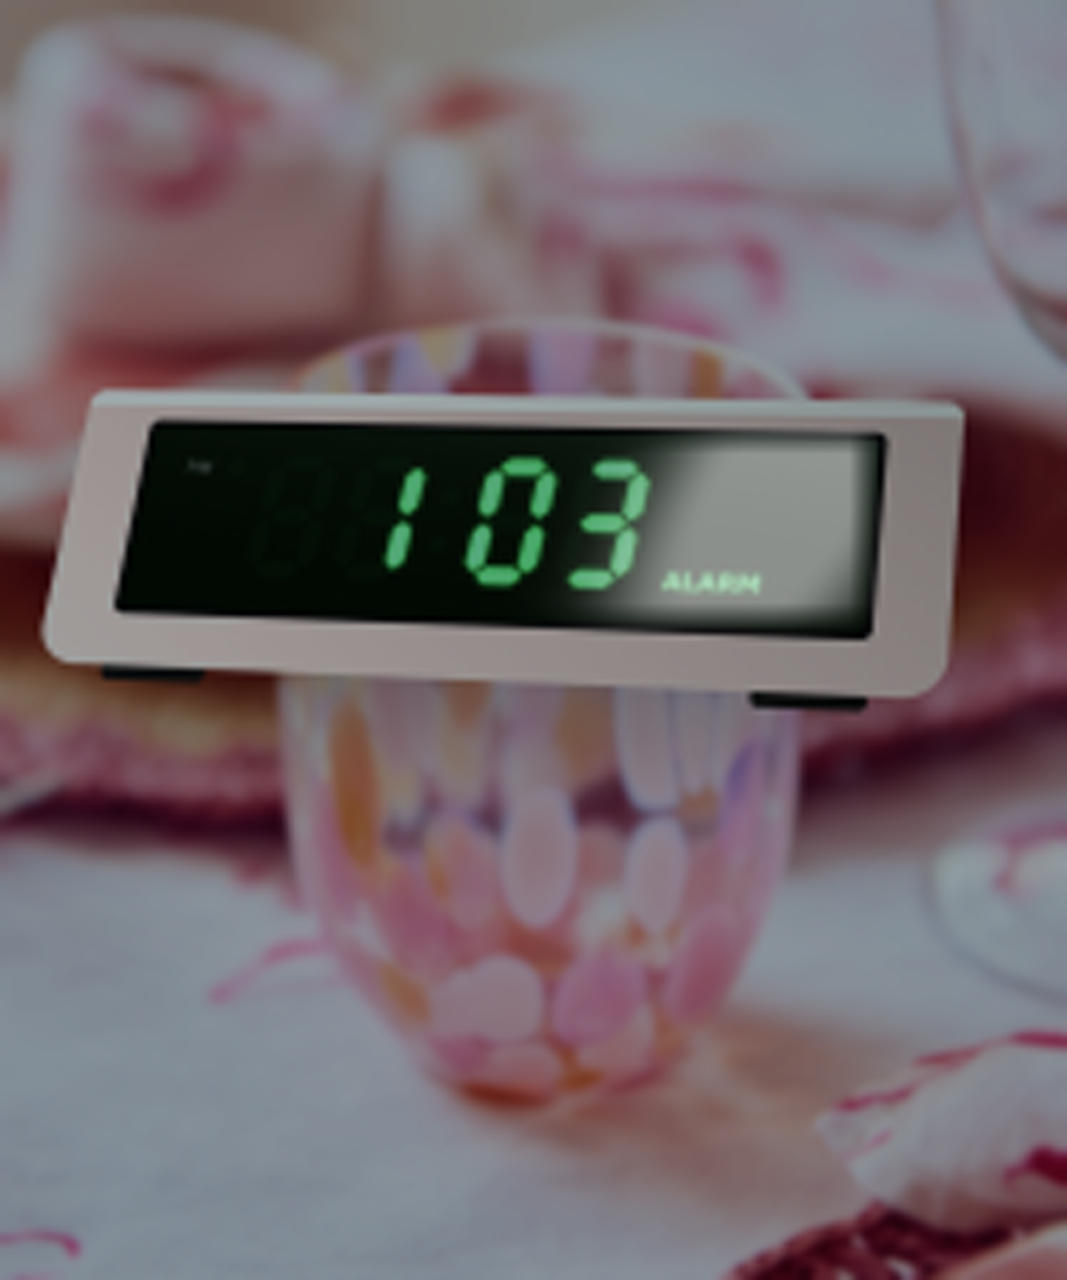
1:03
